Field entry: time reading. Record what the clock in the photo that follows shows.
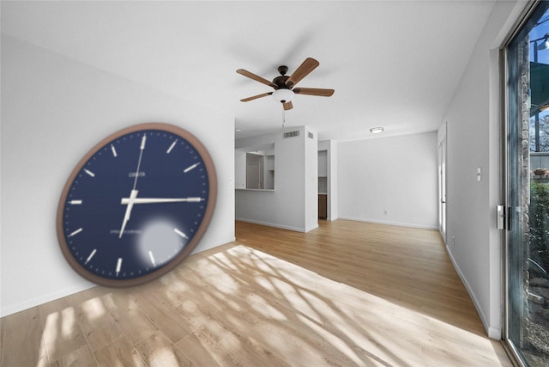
6:15:00
